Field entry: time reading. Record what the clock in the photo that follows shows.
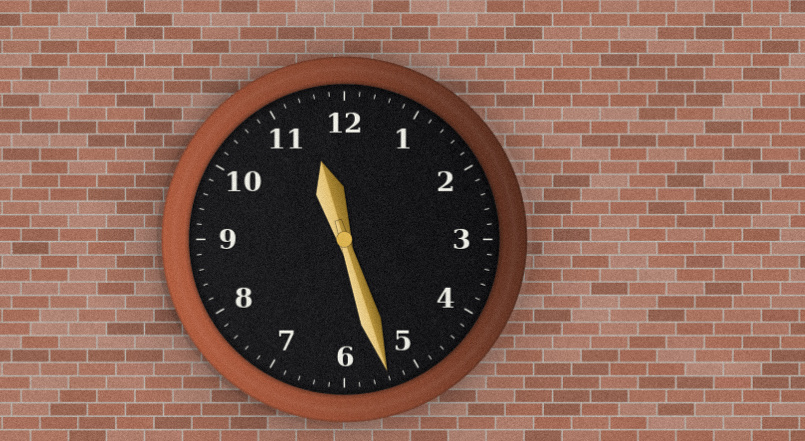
11:27
